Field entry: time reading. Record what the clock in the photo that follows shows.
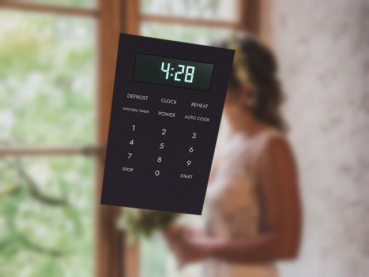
4:28
